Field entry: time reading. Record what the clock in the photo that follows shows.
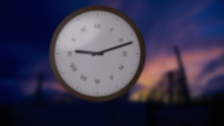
9:12
